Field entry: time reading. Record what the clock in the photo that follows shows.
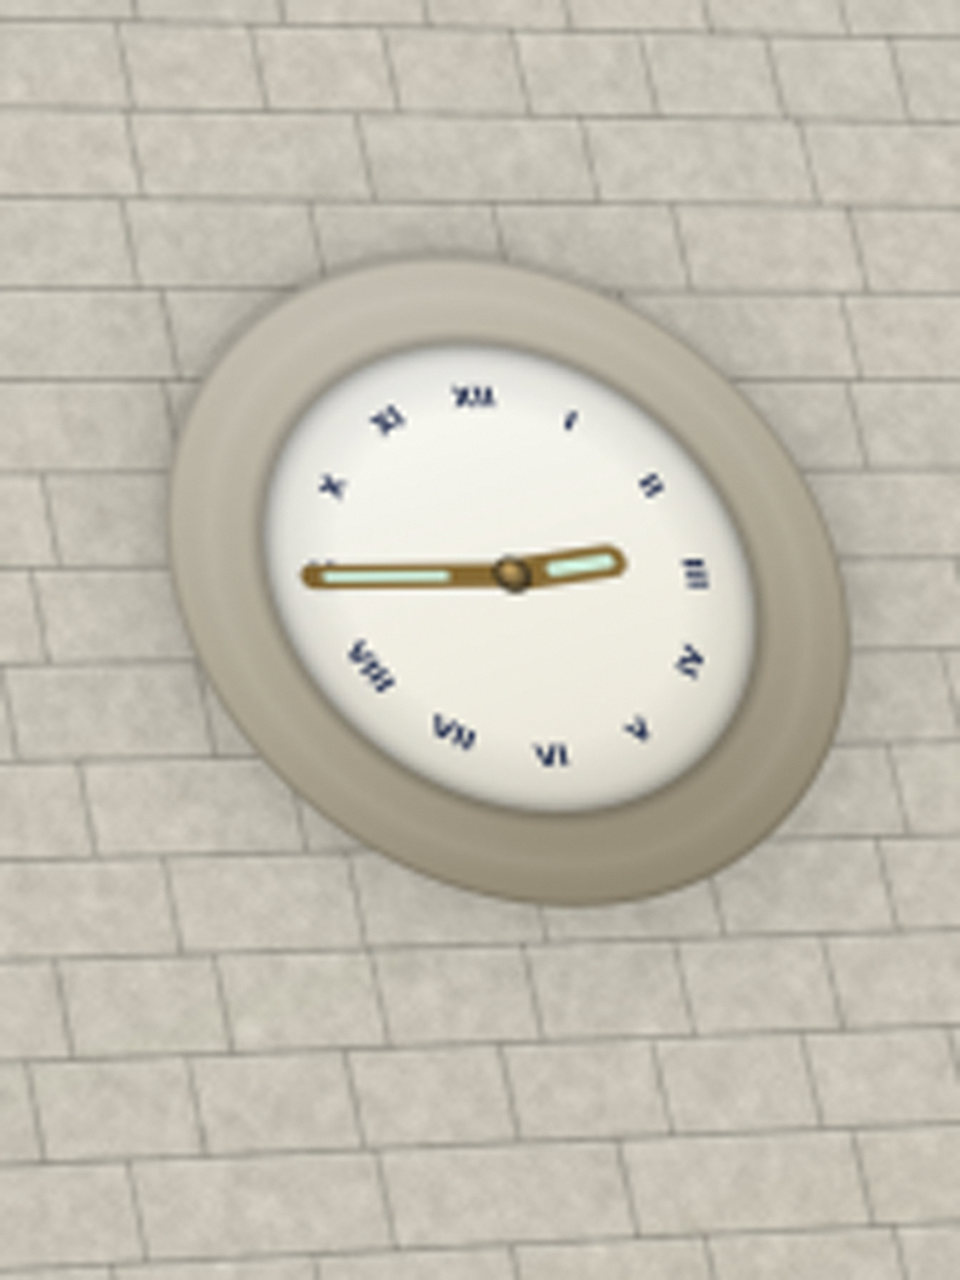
2:45
